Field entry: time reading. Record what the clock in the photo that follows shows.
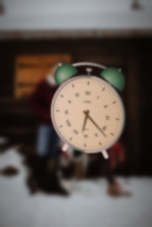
6:22
